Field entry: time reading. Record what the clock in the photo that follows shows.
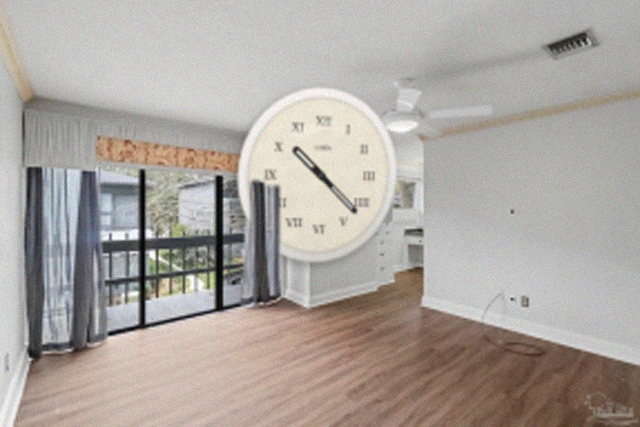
10:22
